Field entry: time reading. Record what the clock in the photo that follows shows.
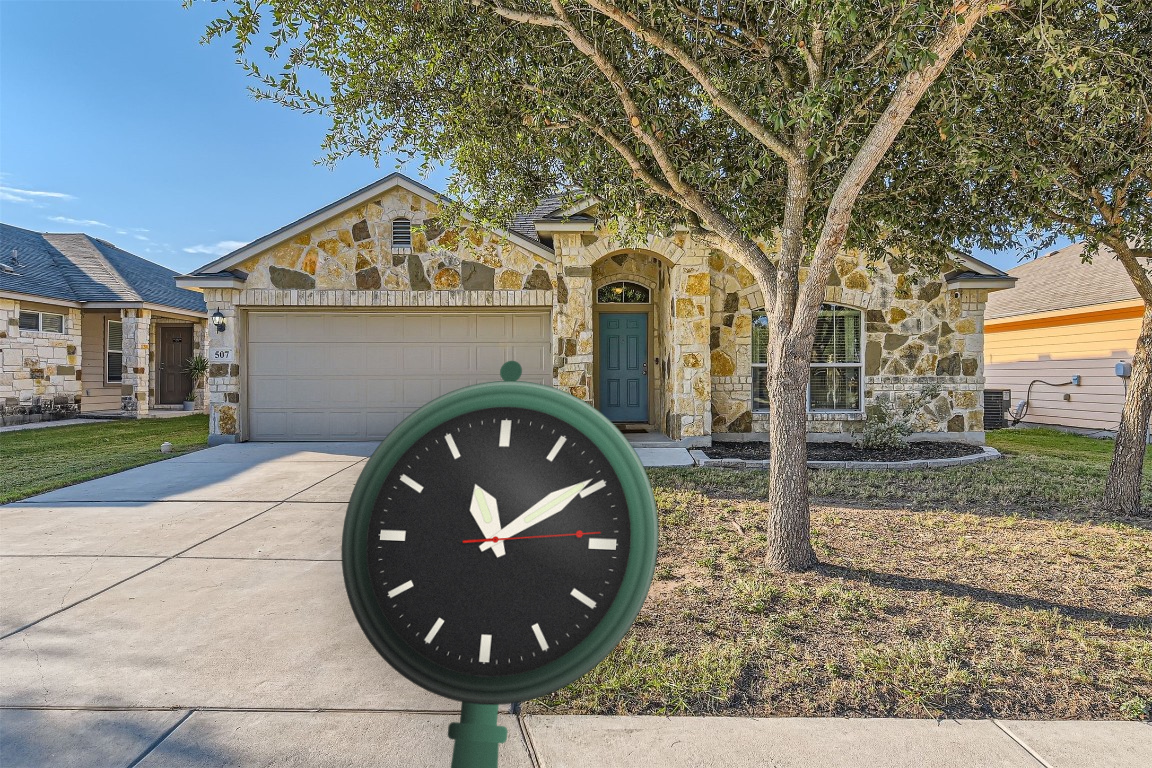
11:09:14
